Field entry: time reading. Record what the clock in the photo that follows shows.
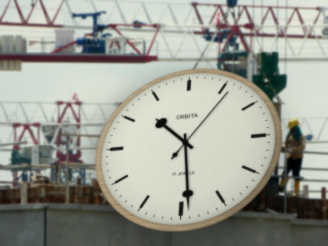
10:29:06
